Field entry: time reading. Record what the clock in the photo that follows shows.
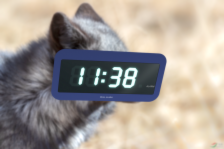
11:38
